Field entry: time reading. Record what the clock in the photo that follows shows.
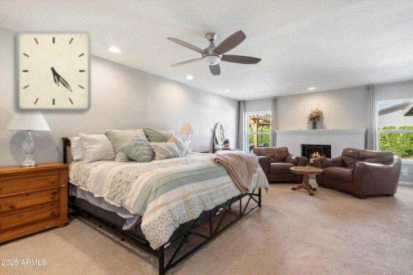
5:23
